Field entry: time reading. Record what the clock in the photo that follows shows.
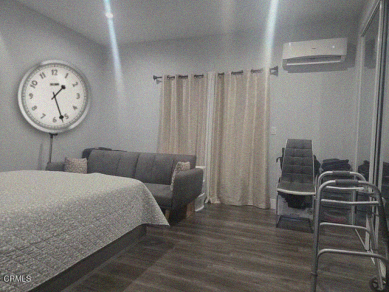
1:27
